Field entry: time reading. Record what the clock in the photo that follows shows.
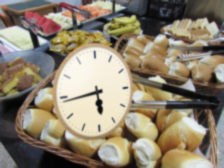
5:44
